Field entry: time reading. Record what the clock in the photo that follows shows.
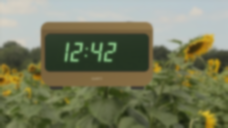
12:42
